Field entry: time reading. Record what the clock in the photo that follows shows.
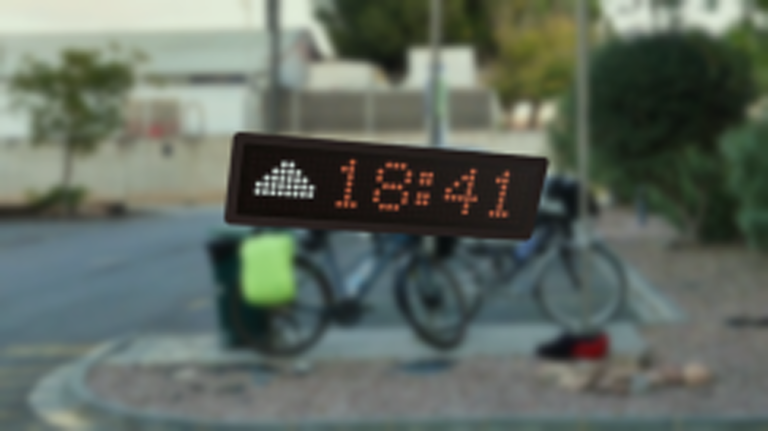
18:41
